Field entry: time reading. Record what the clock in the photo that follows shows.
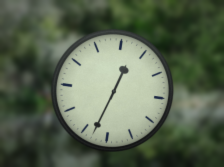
12:33
